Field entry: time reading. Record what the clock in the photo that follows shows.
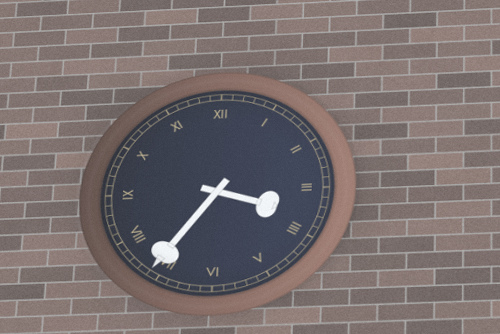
3:36
